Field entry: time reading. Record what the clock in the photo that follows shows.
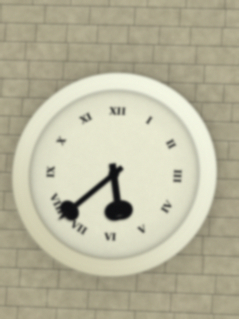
5:38
